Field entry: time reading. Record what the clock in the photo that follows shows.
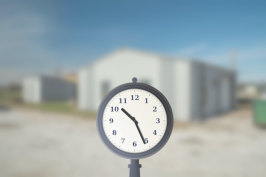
10:26
